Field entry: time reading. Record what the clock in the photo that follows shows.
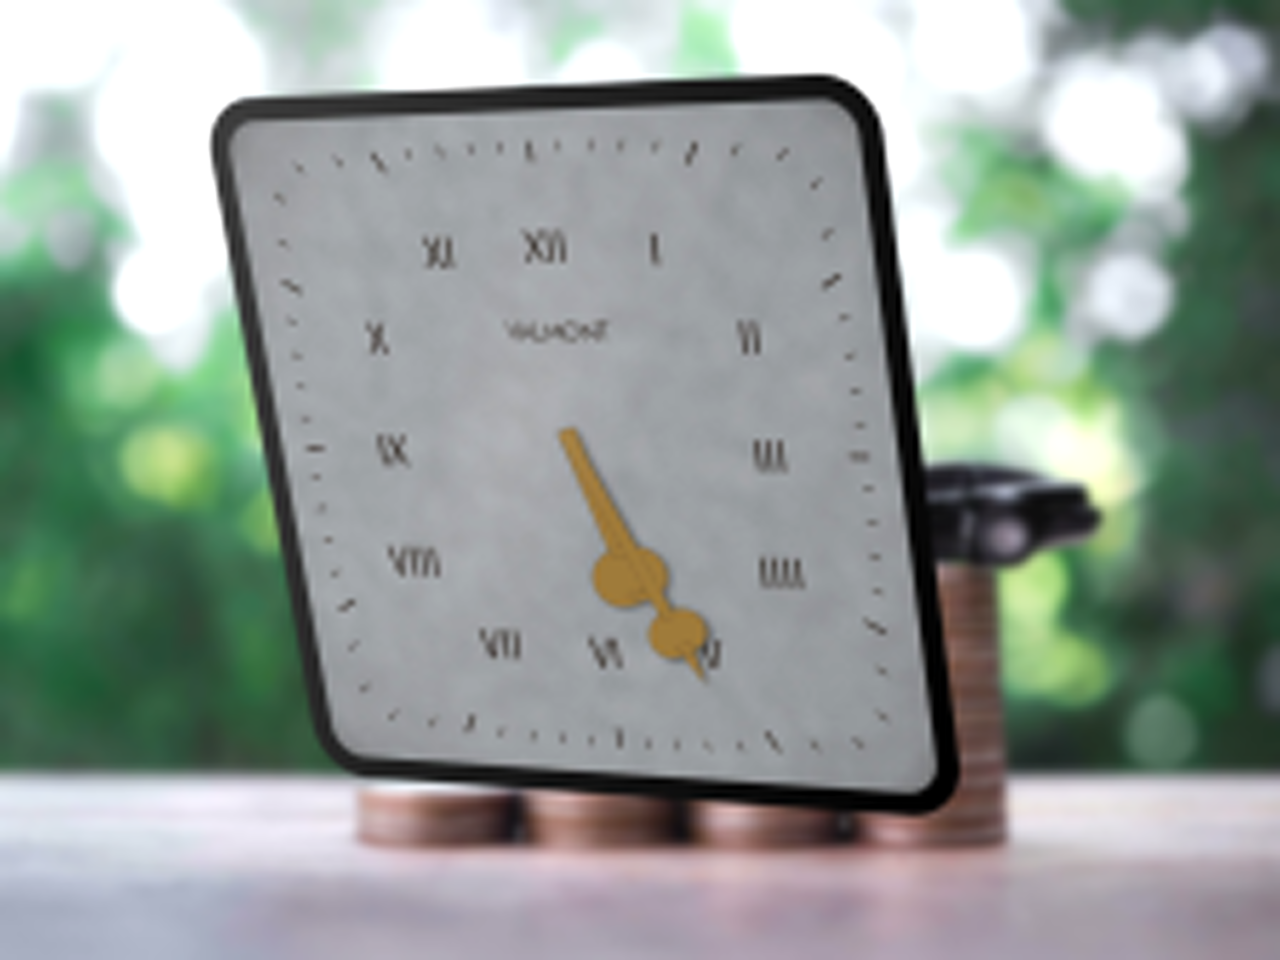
5:26
